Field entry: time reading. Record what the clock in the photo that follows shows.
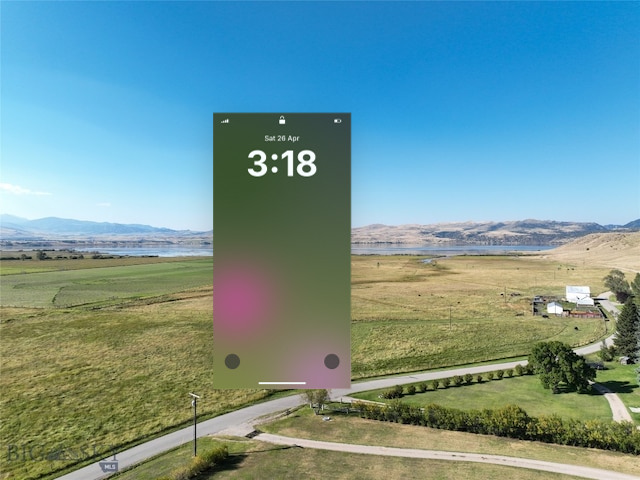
3:18
